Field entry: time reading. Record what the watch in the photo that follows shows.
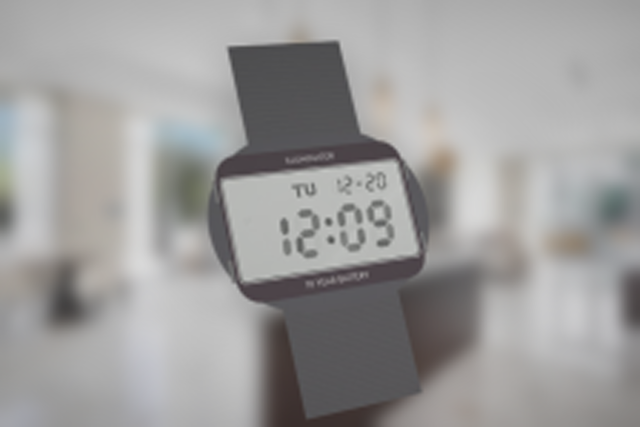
12:09
